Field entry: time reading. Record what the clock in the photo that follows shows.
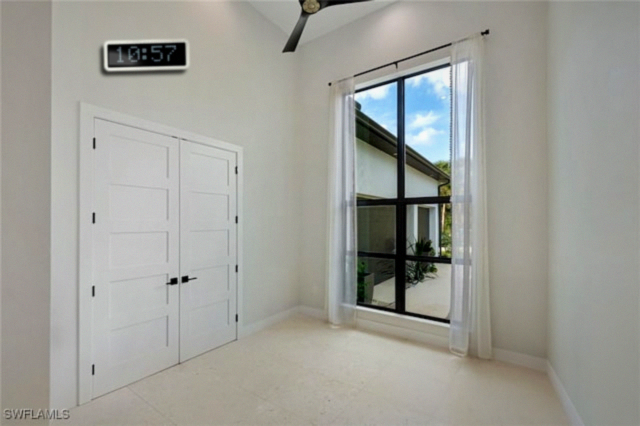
10:57
